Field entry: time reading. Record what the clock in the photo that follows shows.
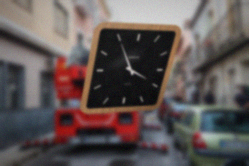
3:55
